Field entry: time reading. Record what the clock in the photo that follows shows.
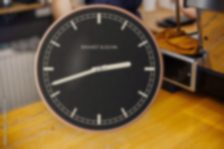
2:42
